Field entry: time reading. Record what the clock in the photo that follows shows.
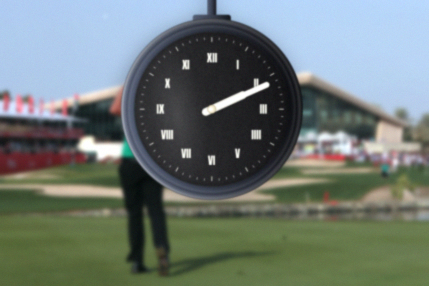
2:11
